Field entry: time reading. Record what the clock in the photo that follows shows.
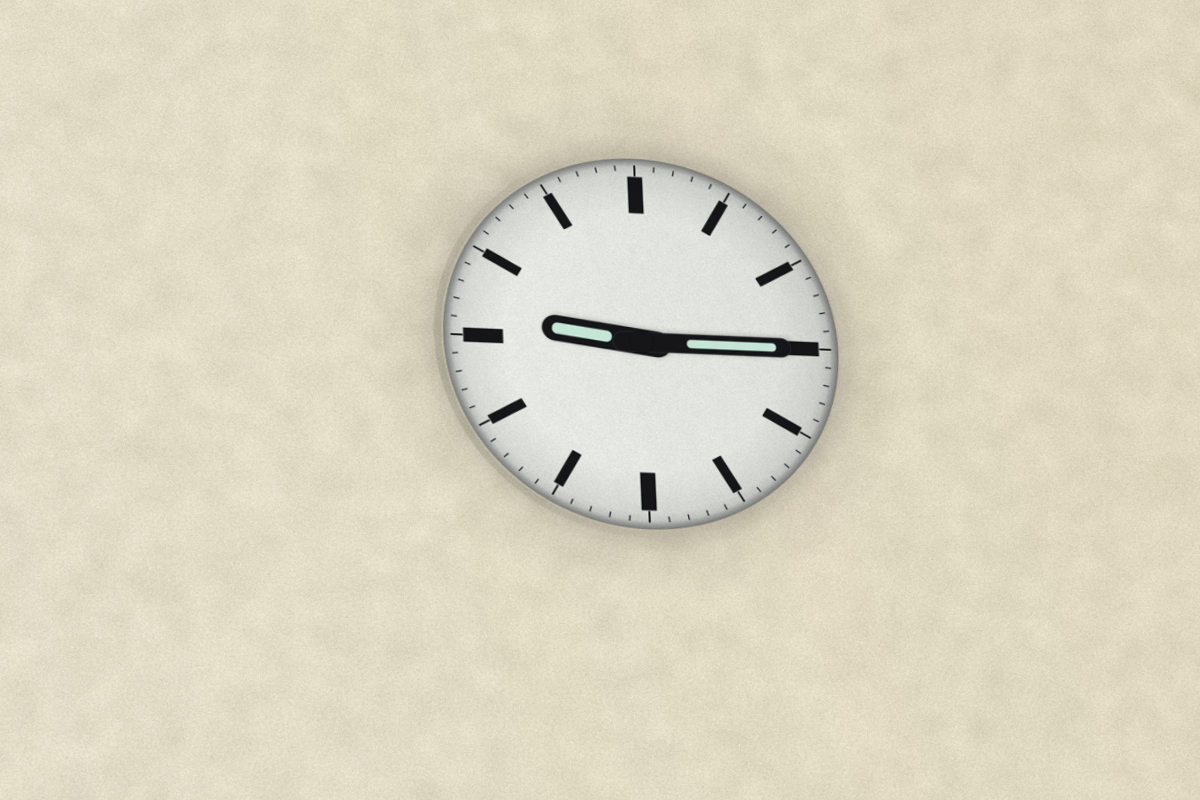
9:15
